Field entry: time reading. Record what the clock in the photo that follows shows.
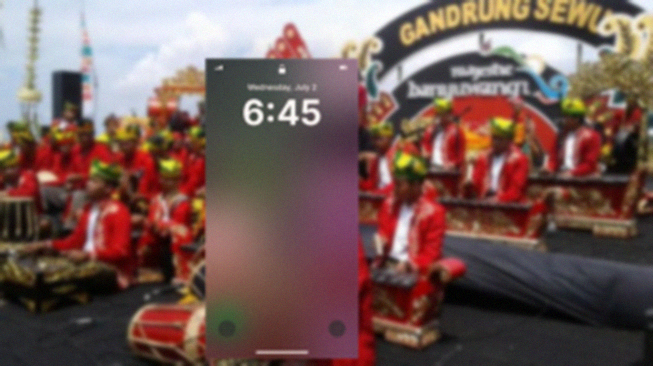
6:45
